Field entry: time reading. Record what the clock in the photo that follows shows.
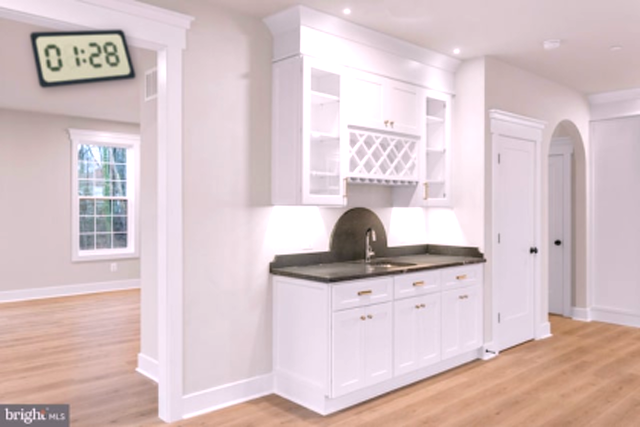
1:28
